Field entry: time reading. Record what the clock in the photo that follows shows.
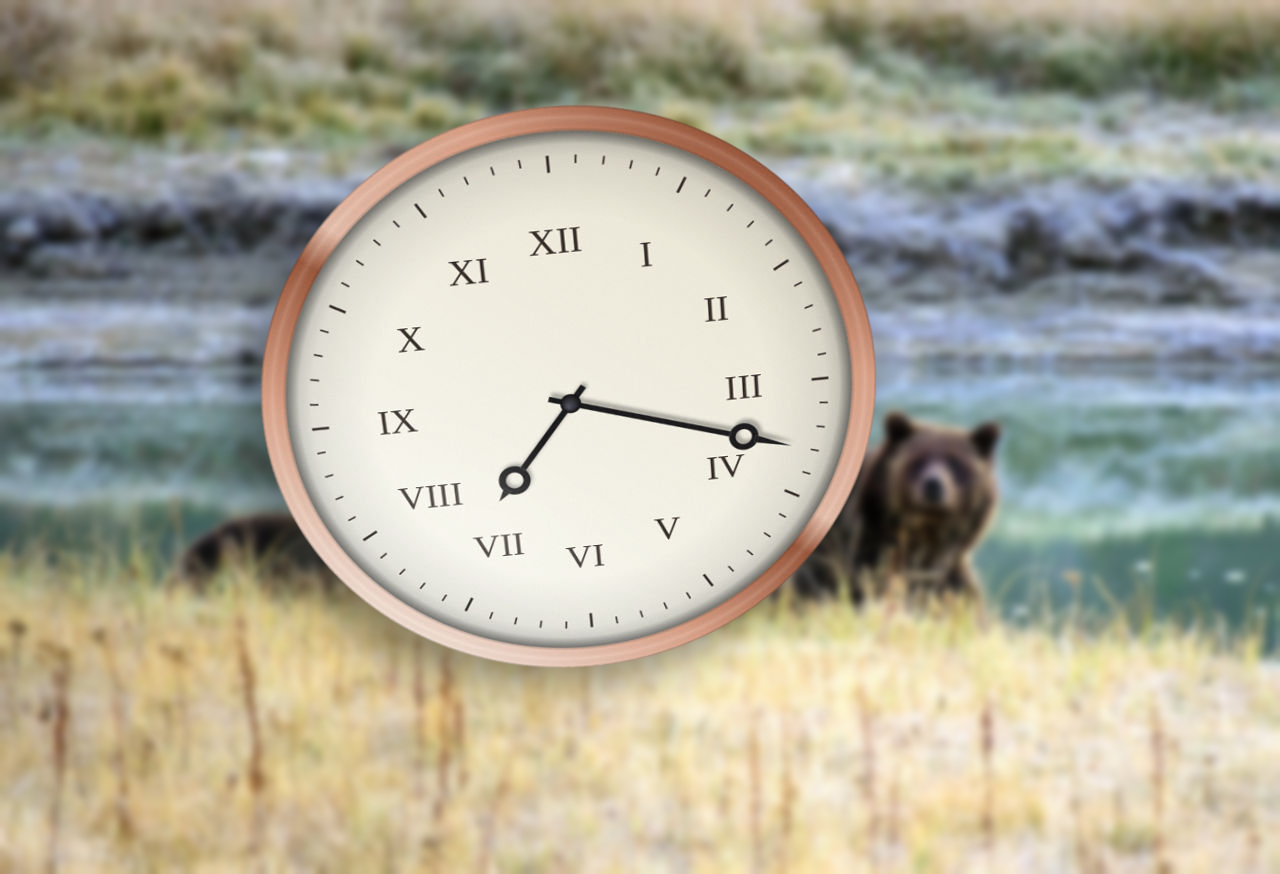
7:18
